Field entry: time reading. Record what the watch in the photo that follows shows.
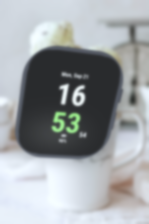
16:53
